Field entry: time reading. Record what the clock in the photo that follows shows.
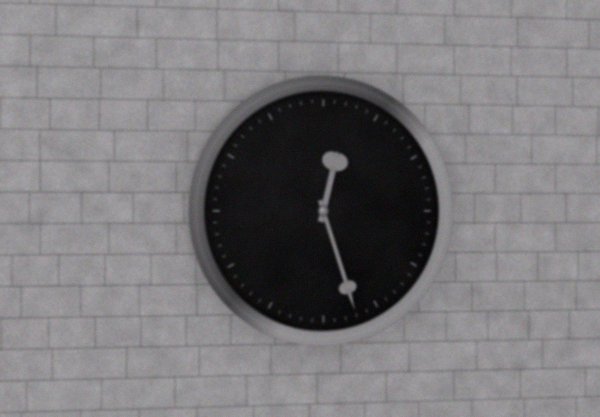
12:27
